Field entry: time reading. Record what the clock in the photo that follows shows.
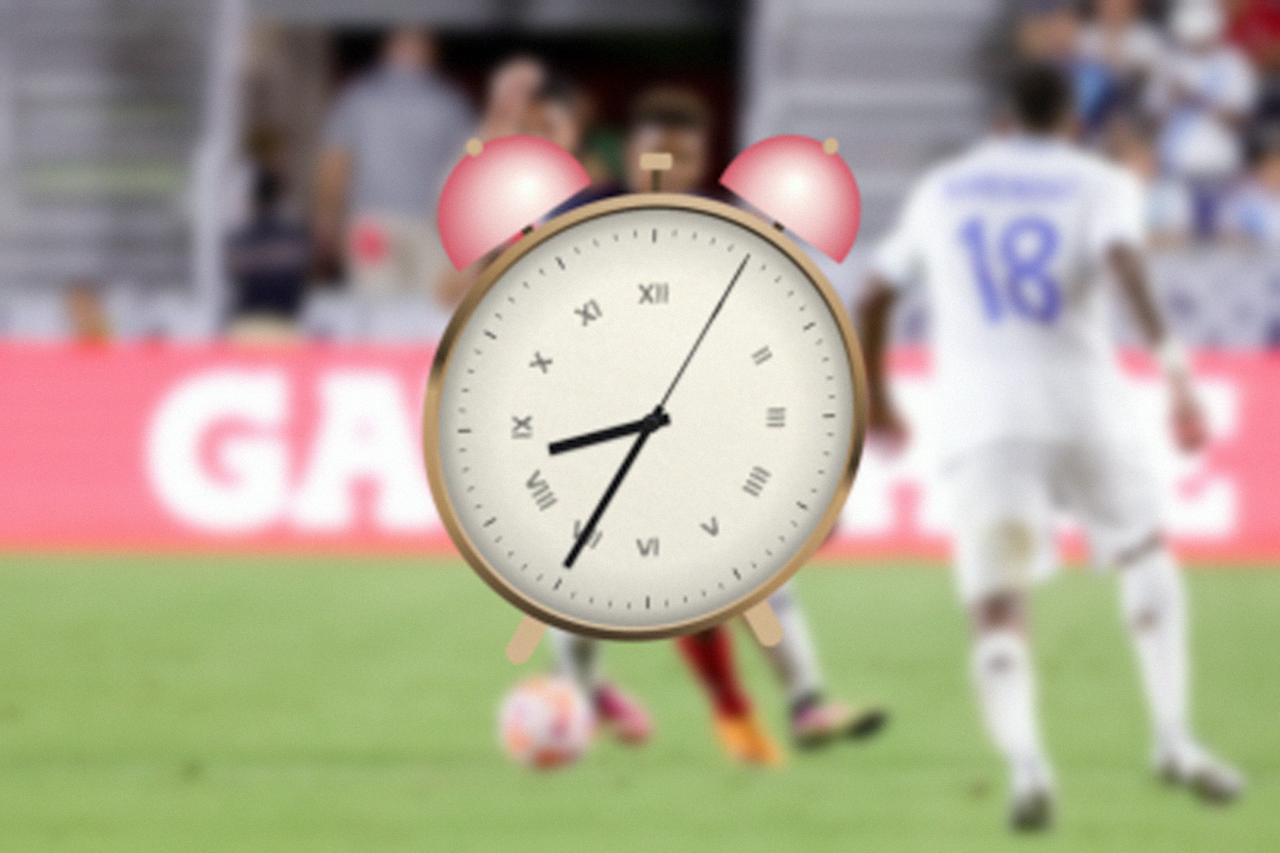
8:35:05
